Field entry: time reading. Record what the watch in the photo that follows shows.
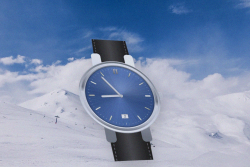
8:54
